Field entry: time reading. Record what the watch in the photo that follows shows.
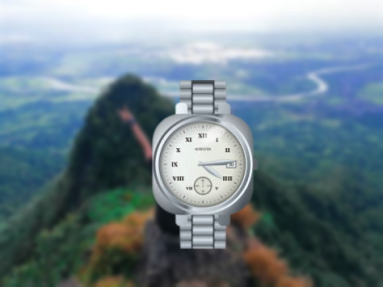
4:14
